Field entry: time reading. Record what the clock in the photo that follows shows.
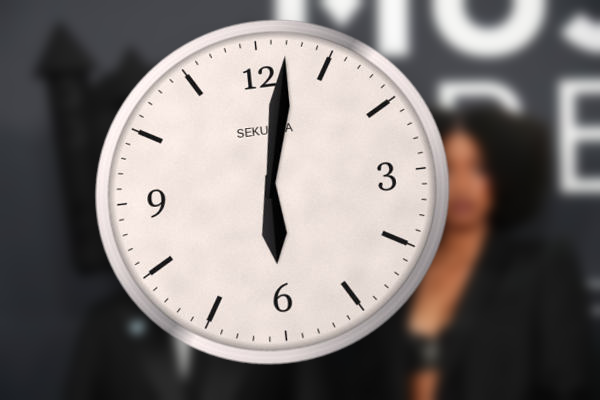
6:02
